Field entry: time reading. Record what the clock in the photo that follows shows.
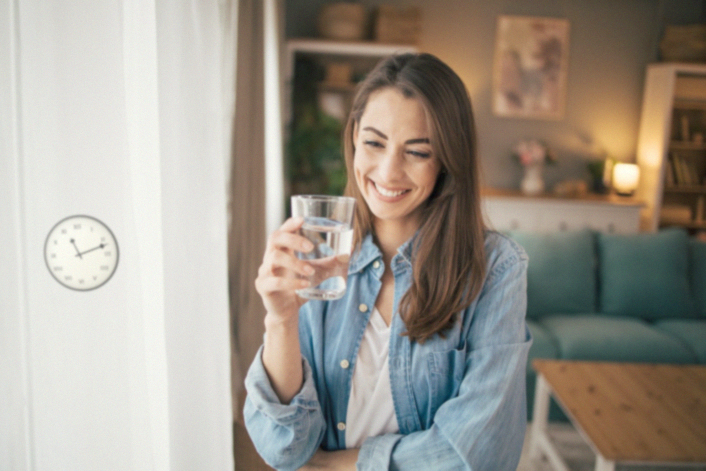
11:12
